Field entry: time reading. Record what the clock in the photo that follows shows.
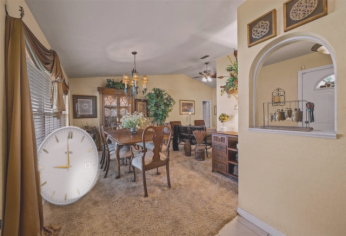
8:59
